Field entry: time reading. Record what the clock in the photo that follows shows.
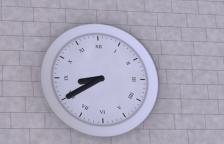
8:40
